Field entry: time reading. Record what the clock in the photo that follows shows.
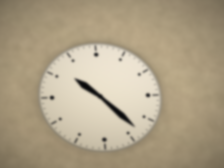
10:23
